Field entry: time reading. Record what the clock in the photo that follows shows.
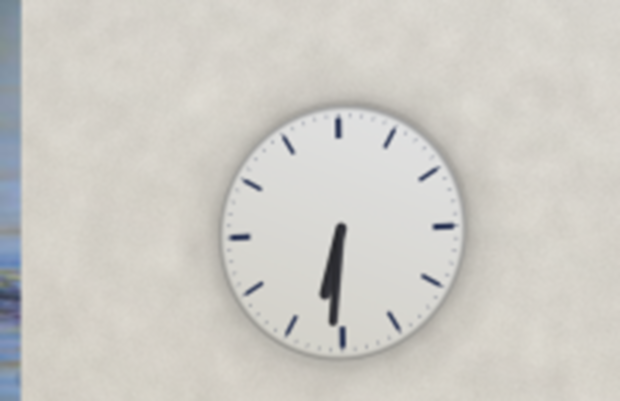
6:31
